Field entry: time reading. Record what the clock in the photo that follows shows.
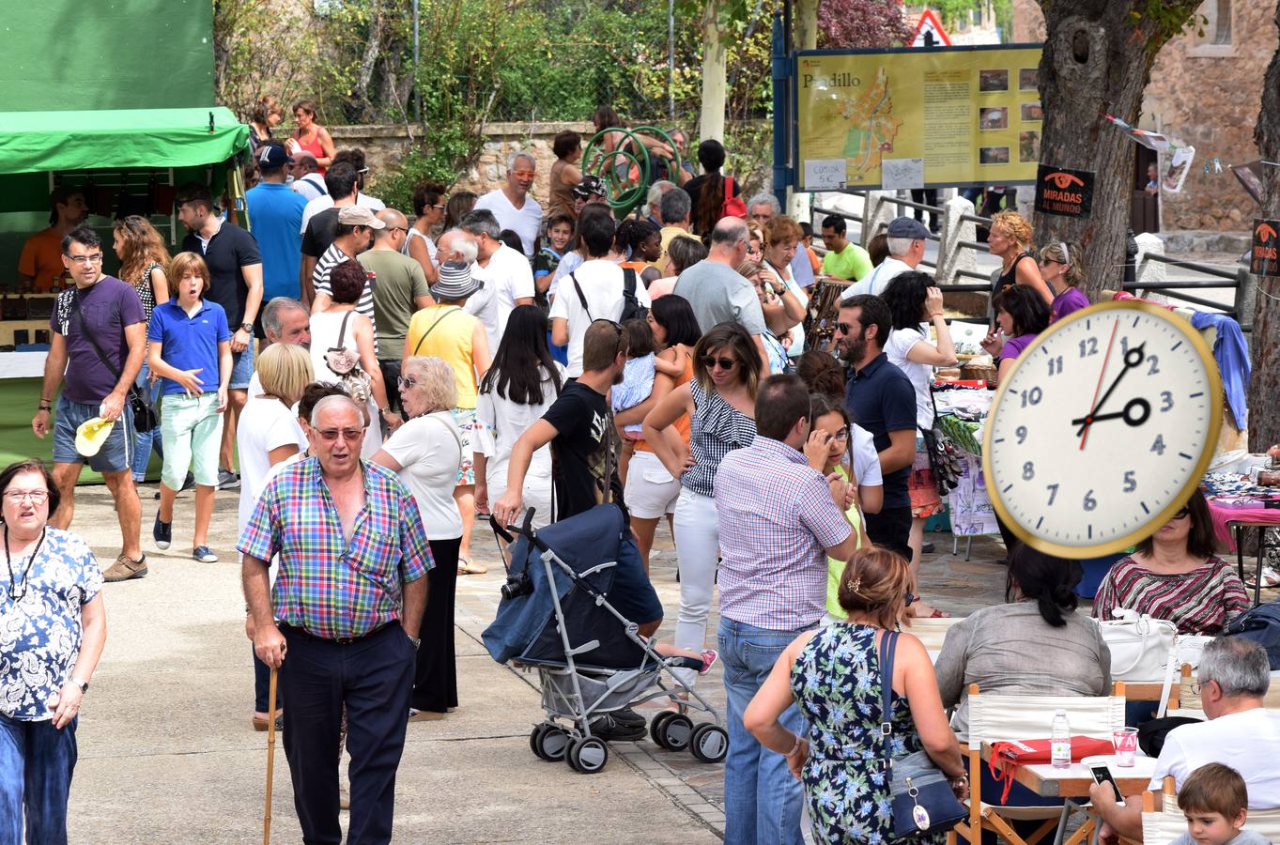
3:07:03
